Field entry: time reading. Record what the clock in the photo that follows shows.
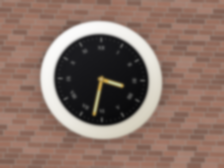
3:32
